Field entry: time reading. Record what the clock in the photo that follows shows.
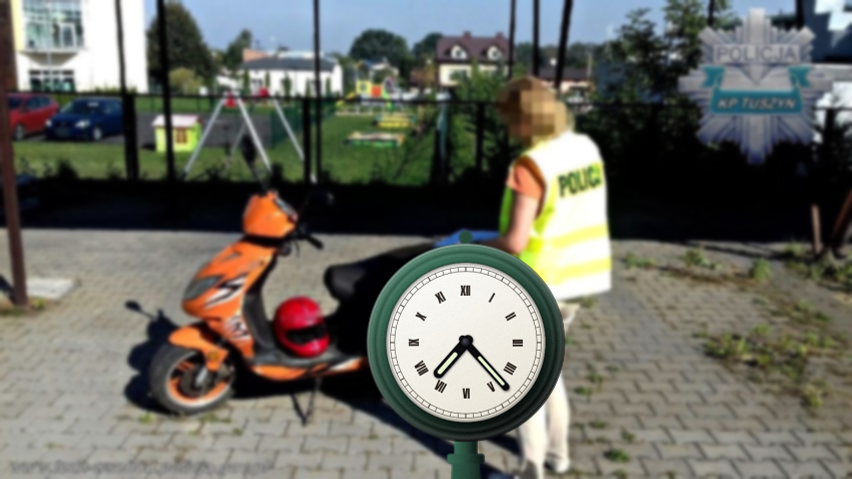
7:23
